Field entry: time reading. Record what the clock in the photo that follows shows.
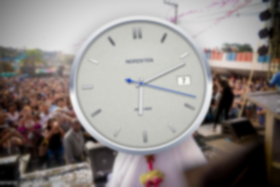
6:11:18
